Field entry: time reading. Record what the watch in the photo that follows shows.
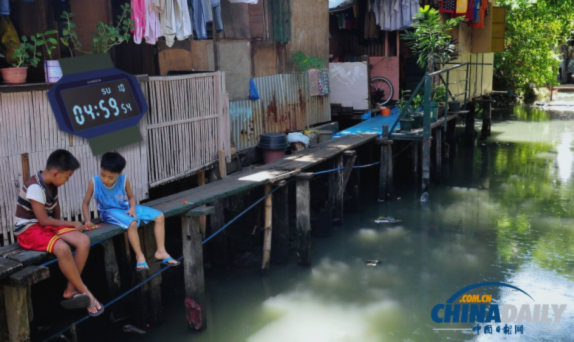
4:59:54
